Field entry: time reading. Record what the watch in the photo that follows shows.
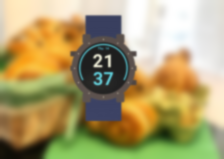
21:37
